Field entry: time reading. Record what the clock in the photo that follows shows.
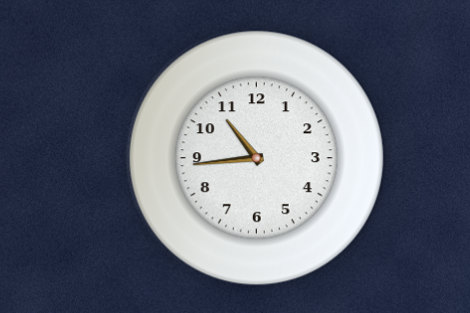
10:44
